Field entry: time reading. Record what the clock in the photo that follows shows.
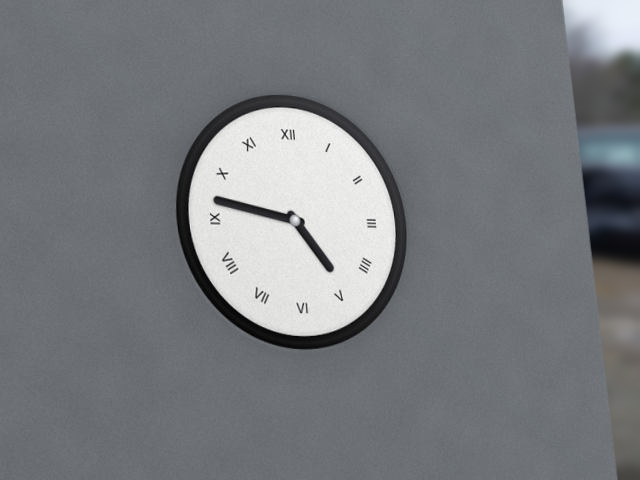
4:47
